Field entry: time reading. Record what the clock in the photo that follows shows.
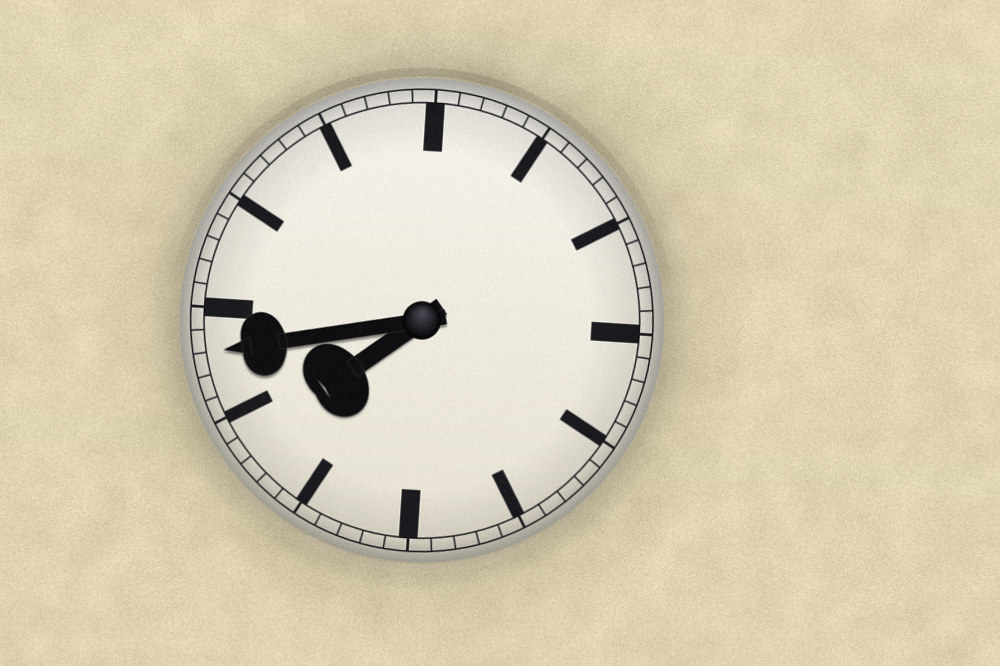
7:43
